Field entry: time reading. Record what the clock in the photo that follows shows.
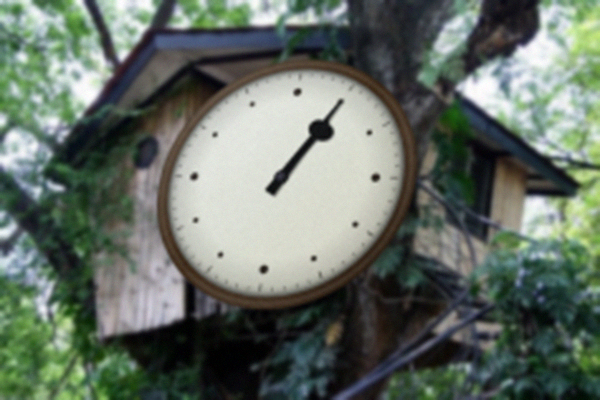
1:05
